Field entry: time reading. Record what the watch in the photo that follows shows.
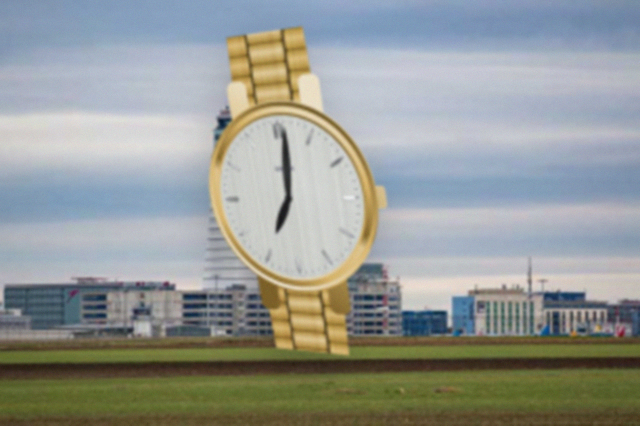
7:01
